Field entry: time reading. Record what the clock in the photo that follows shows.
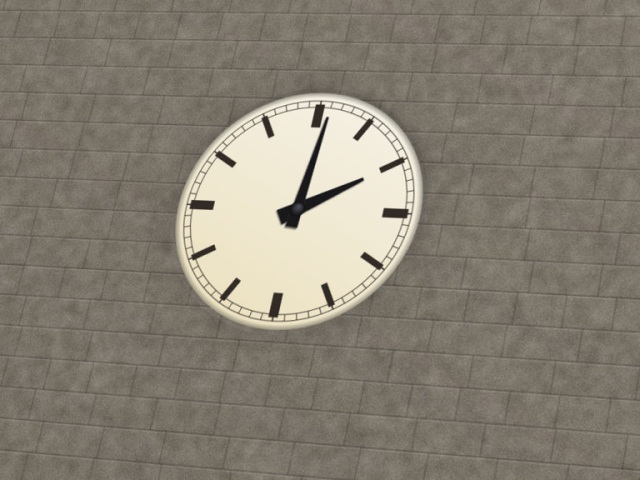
2:01
